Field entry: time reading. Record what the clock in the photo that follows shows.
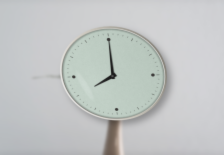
8:00
